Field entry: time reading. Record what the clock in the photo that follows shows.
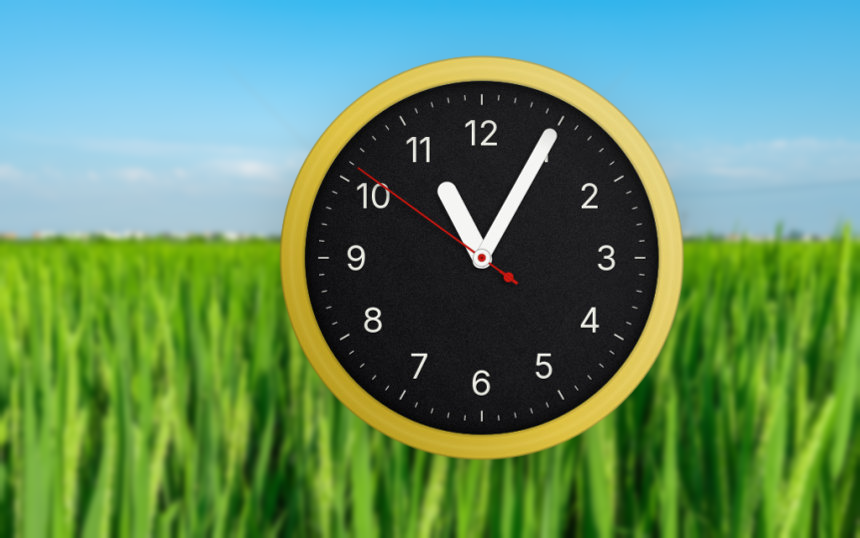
11:04:51
